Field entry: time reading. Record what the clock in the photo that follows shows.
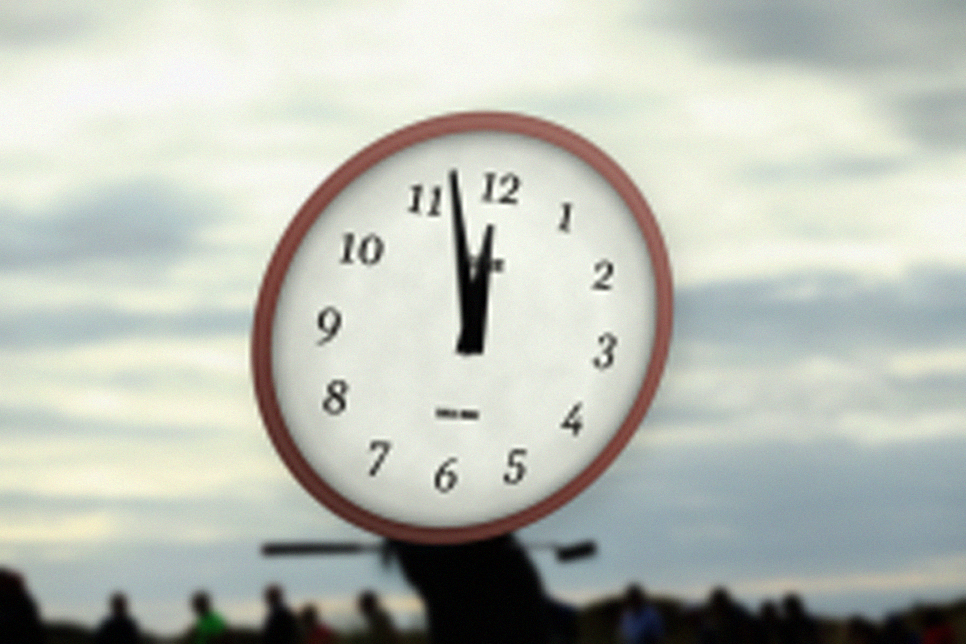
11:57
